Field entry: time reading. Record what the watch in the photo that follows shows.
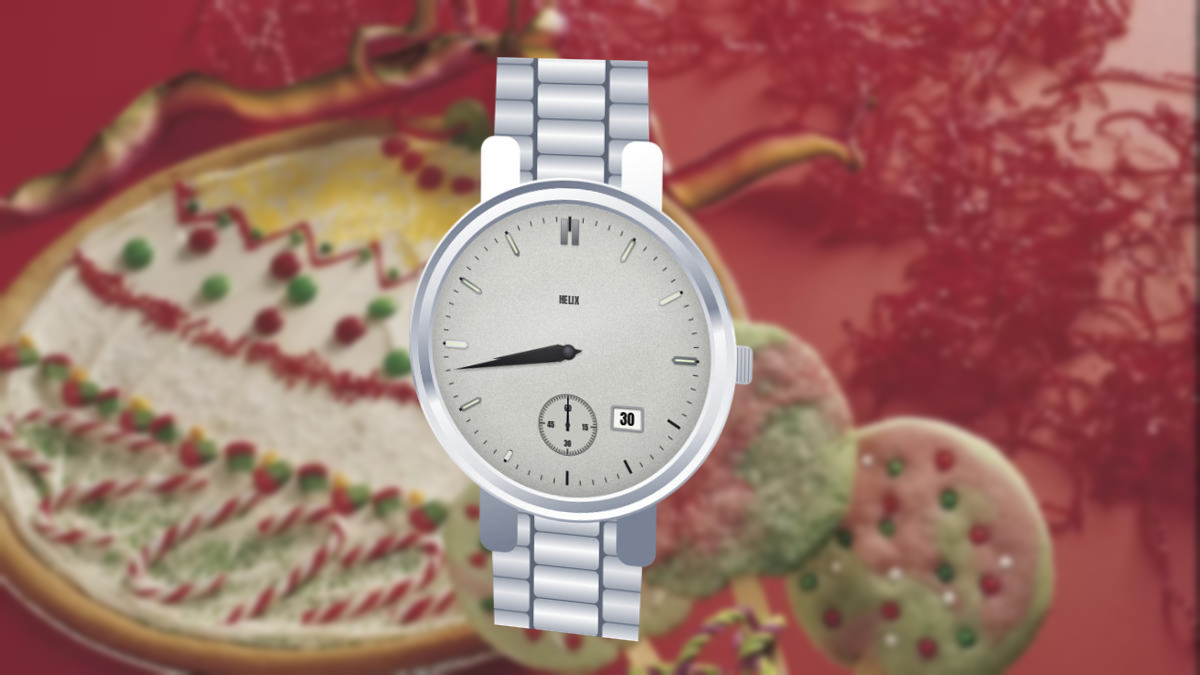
8:43
